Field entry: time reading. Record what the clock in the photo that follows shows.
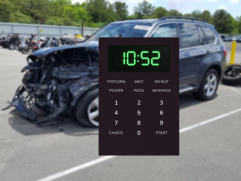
10:52
